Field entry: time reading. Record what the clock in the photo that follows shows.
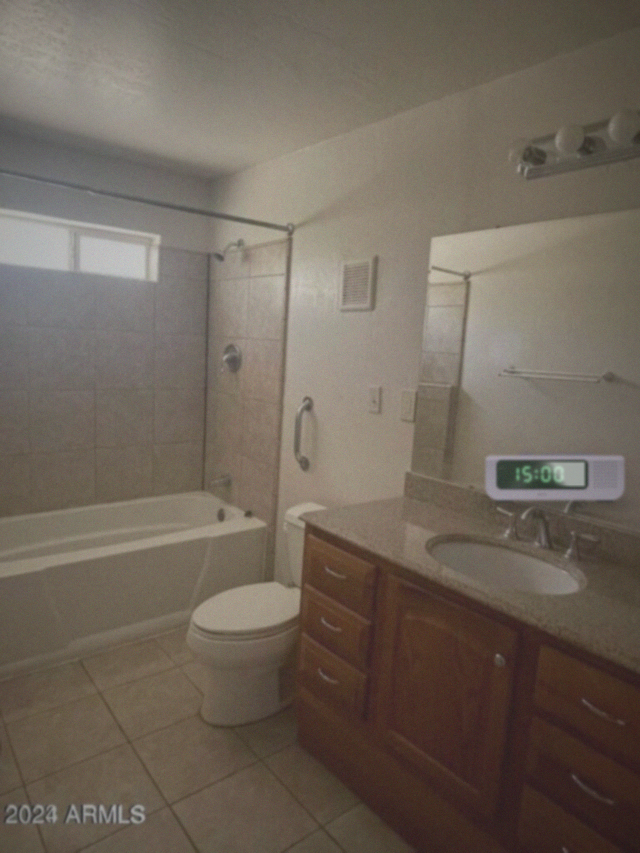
15:00
